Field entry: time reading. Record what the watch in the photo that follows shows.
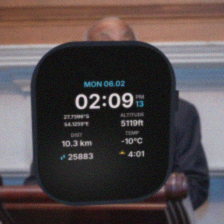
2:09
